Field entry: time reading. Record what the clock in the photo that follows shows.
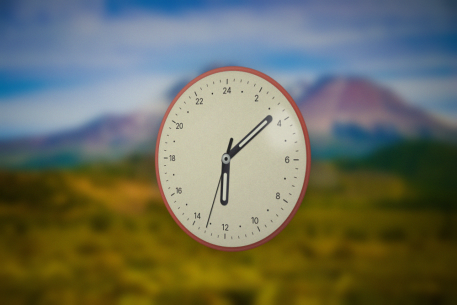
12:08:33
